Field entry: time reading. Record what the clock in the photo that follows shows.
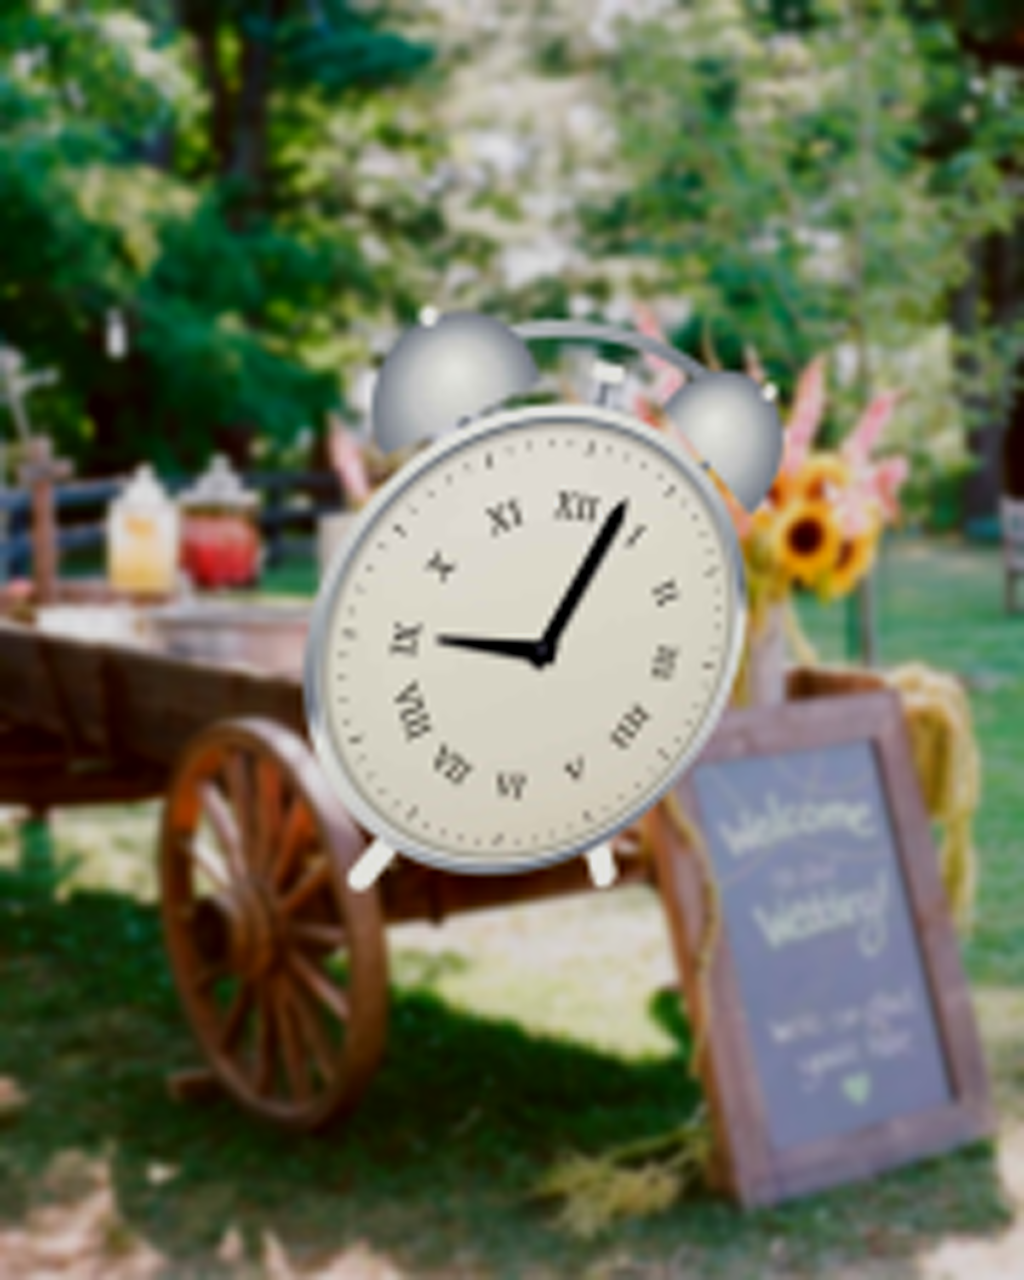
9:03
